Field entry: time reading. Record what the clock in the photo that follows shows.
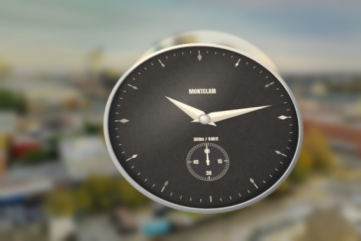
10:13
